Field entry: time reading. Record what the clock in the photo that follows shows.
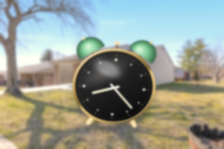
8:23
